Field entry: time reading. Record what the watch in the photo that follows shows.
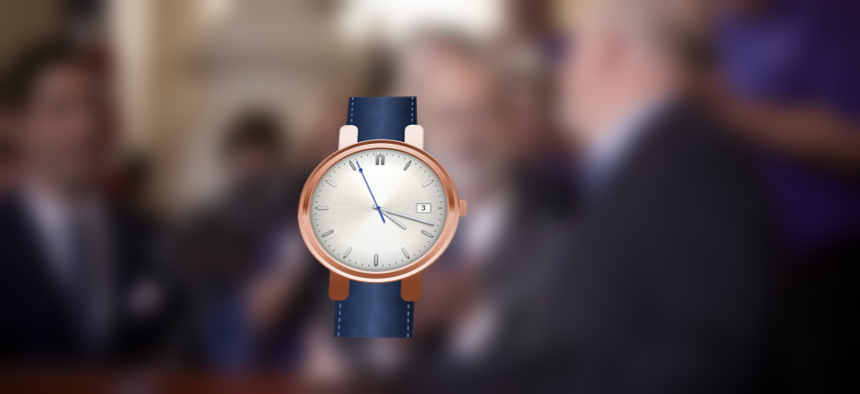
4:17:56
